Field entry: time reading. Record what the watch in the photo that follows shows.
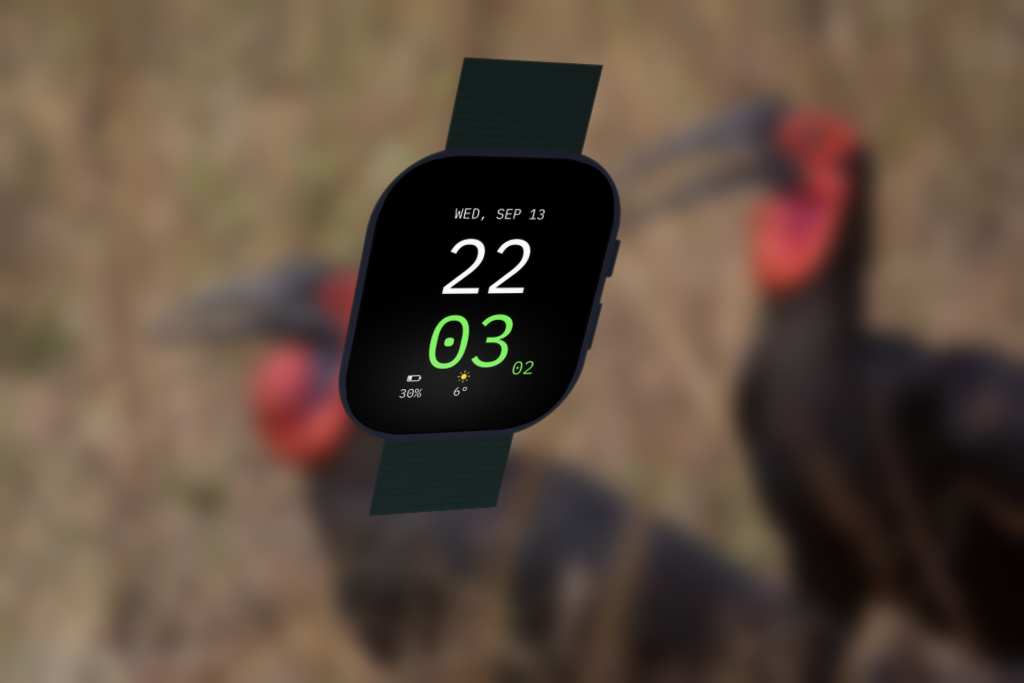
22:03:02
